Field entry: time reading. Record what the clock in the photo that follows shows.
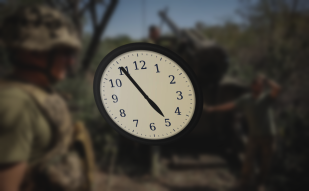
4:55
